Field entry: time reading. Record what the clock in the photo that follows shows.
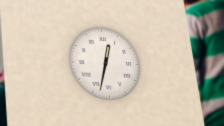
12:33
